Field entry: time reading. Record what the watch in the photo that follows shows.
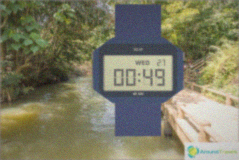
0:49
